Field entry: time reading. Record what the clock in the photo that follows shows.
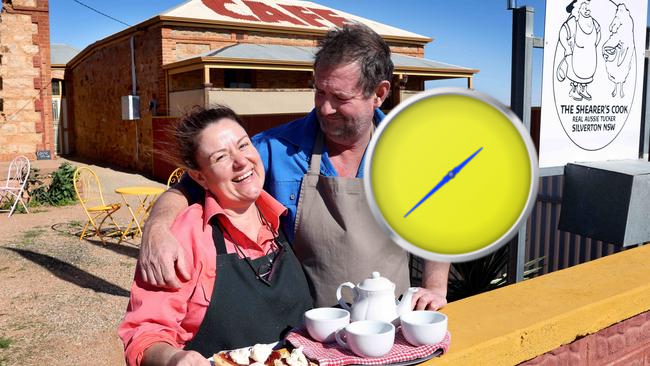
1:38
